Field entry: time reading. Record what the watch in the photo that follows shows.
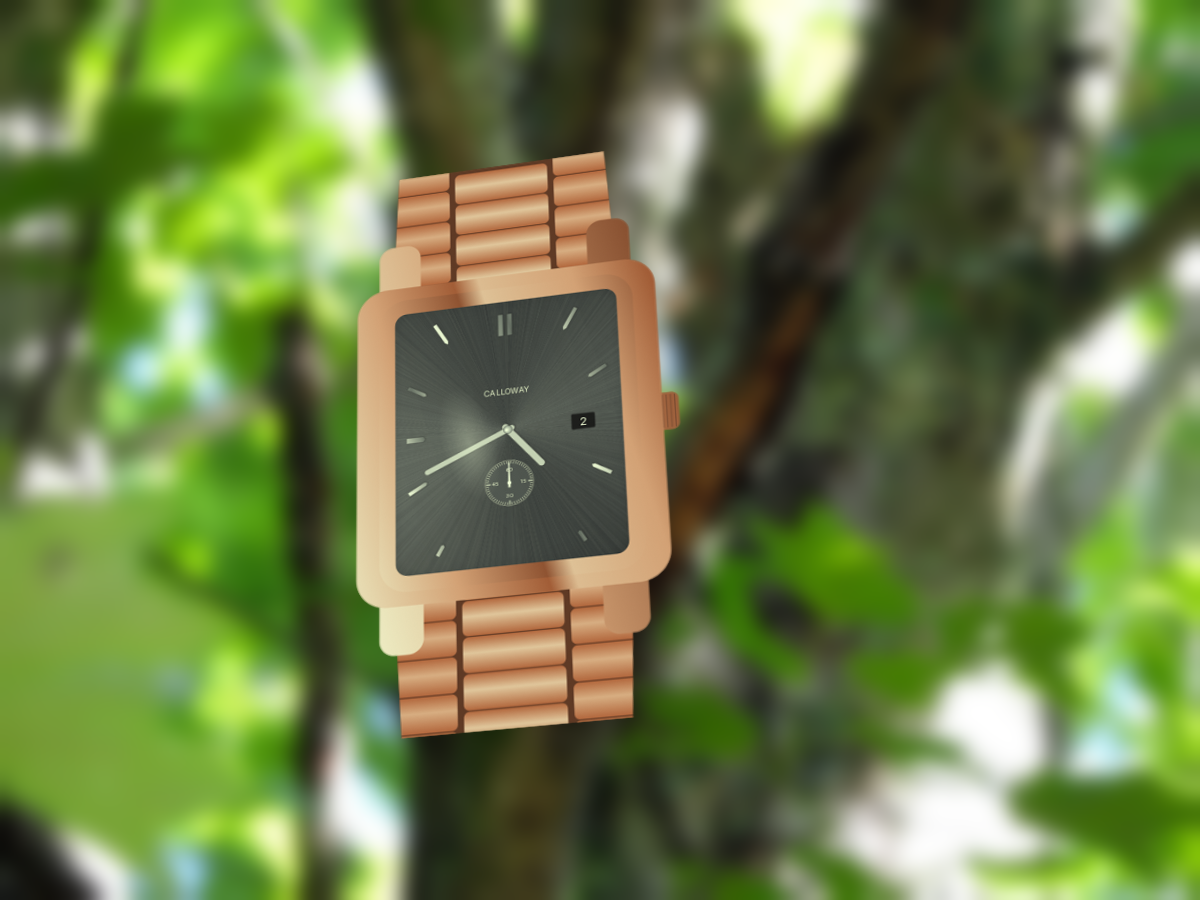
4:41
